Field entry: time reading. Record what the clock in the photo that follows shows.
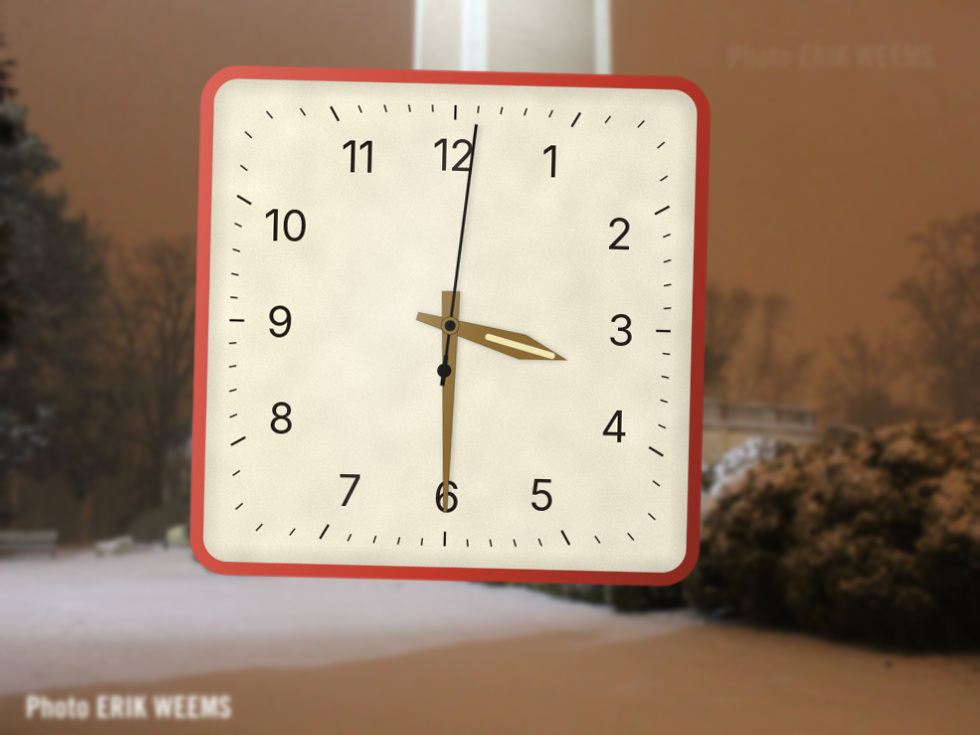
3:30:01
